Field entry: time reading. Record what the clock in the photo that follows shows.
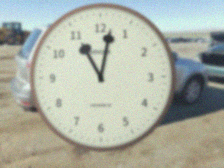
11:02
